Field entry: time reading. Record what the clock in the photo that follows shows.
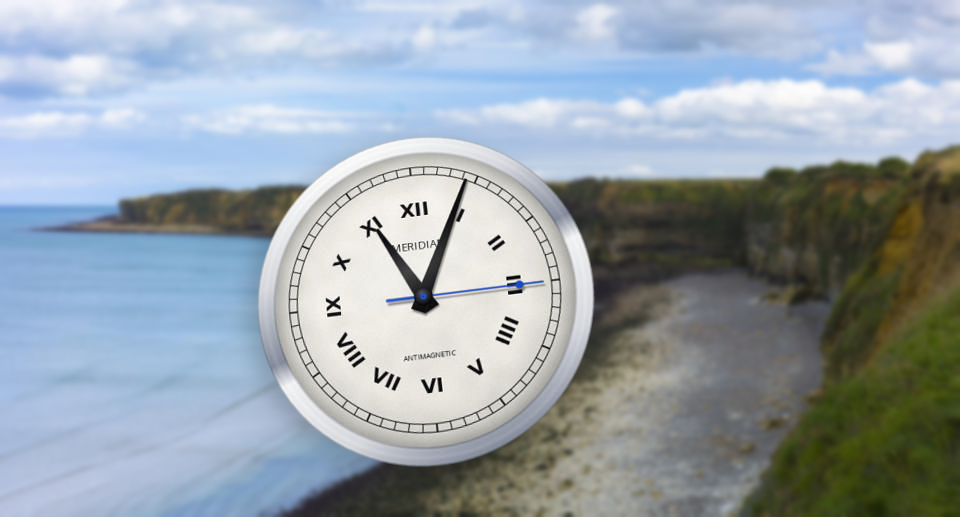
11:04:15
